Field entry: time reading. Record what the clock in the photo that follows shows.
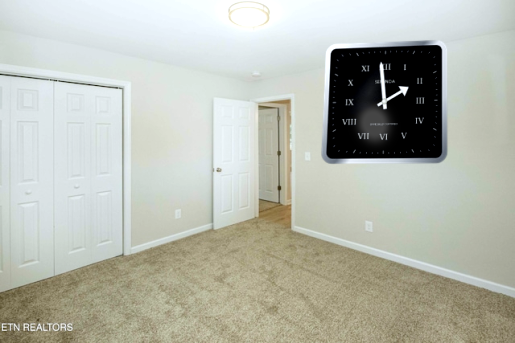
1:59
